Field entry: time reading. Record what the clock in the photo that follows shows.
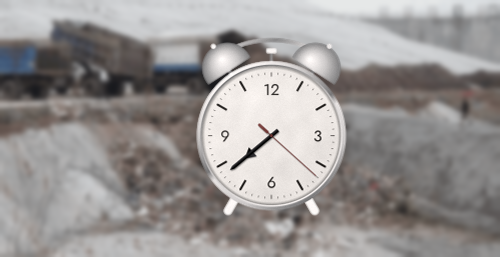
7:38:22
